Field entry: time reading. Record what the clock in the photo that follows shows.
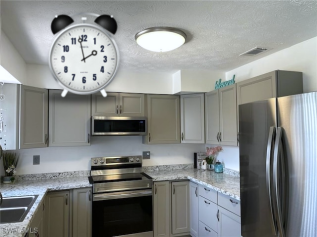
1:58
